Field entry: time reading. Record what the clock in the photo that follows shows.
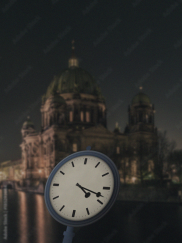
4:18
